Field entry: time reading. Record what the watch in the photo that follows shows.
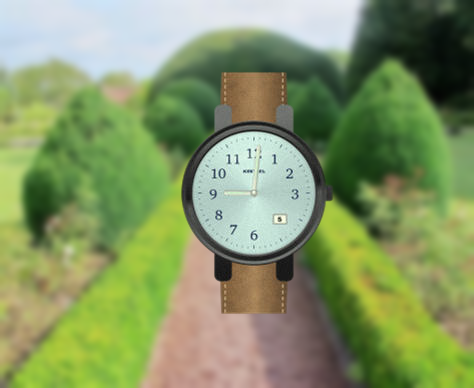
9:01
